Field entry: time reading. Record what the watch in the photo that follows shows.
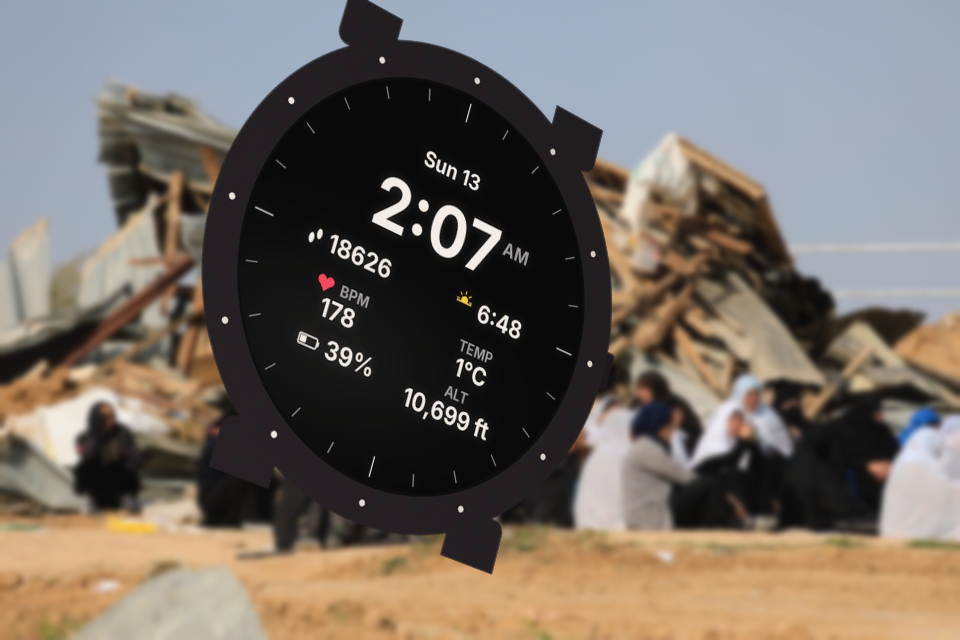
2:07
